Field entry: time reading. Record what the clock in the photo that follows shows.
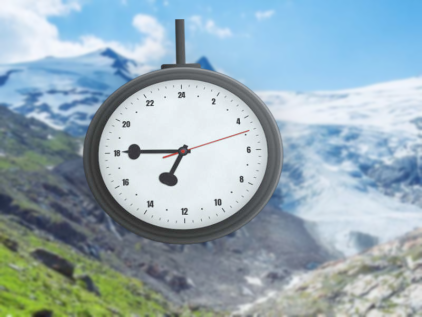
13:45:12
